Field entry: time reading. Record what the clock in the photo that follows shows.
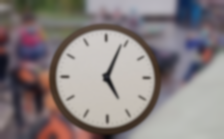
5:04
